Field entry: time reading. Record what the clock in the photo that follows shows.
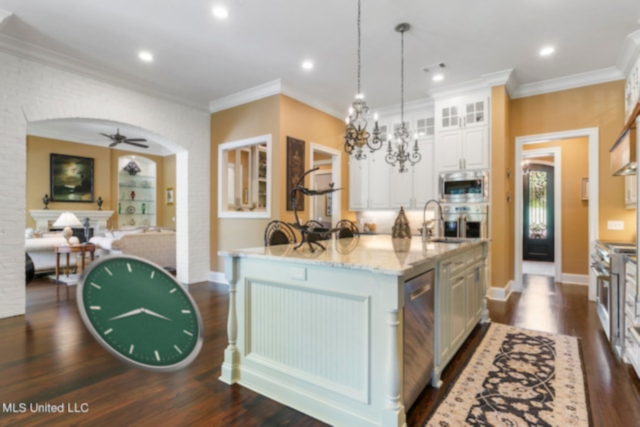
3:42
